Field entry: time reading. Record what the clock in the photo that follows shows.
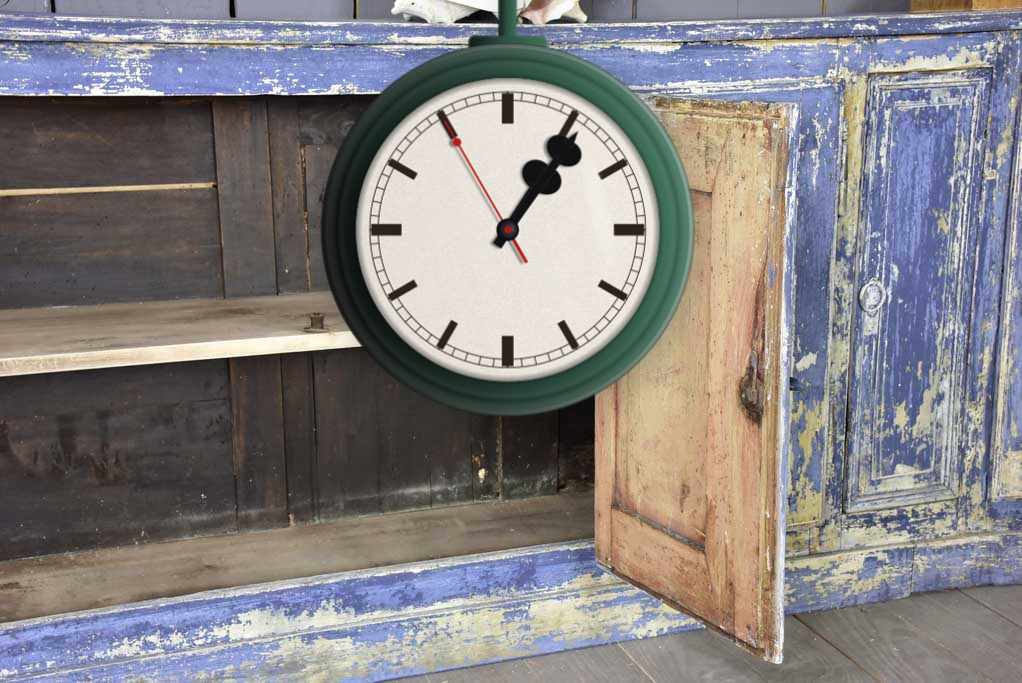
1:05:55
